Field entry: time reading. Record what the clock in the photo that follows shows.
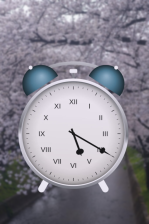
5:20
